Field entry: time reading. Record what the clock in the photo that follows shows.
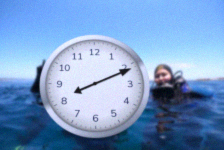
8:11
